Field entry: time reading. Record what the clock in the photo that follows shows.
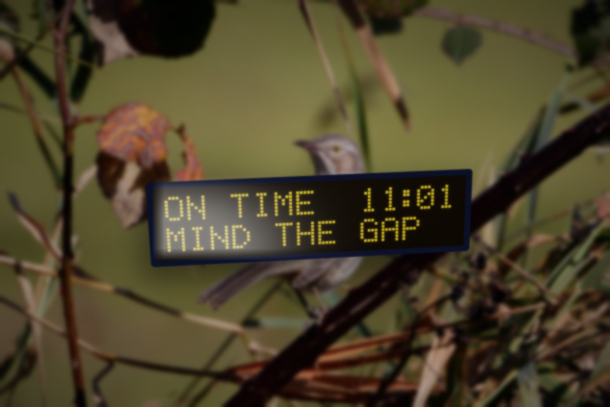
11:01
